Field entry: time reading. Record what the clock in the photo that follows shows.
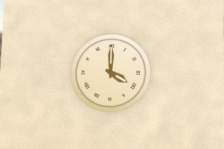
4:00
